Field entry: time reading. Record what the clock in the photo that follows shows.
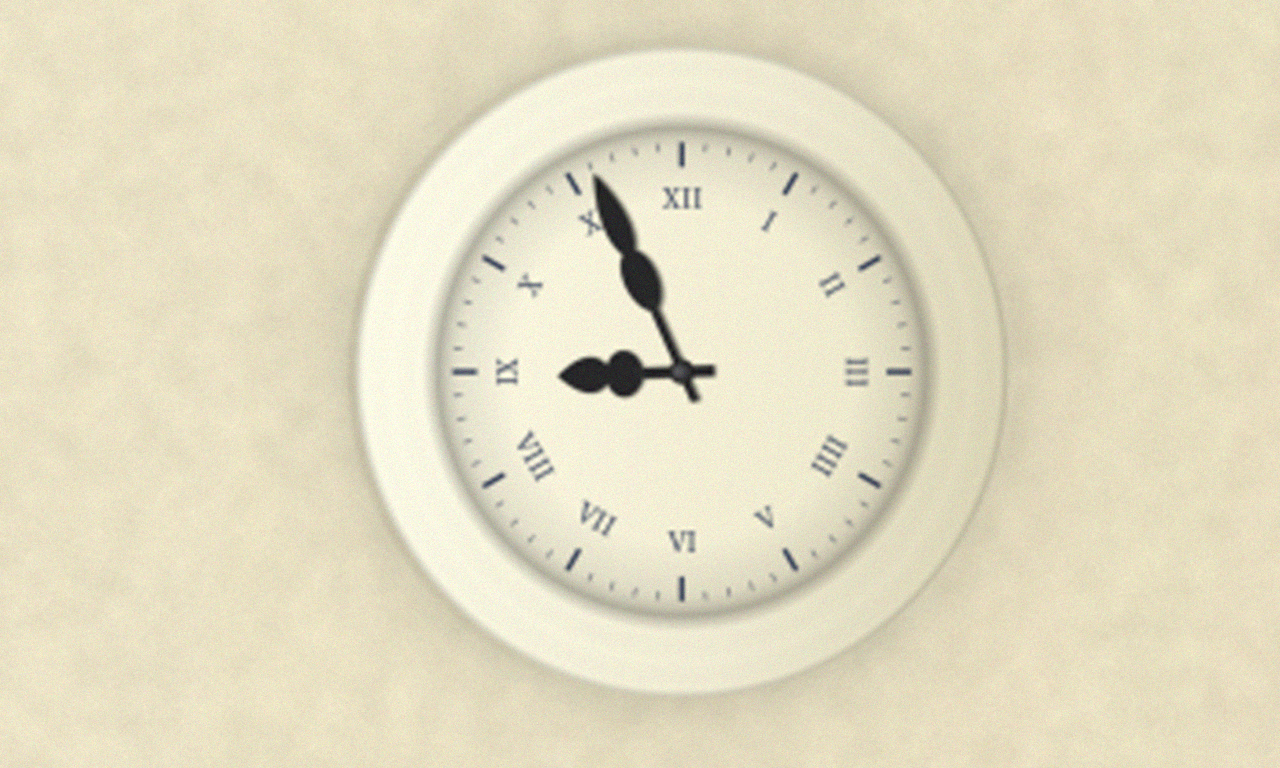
8:56
